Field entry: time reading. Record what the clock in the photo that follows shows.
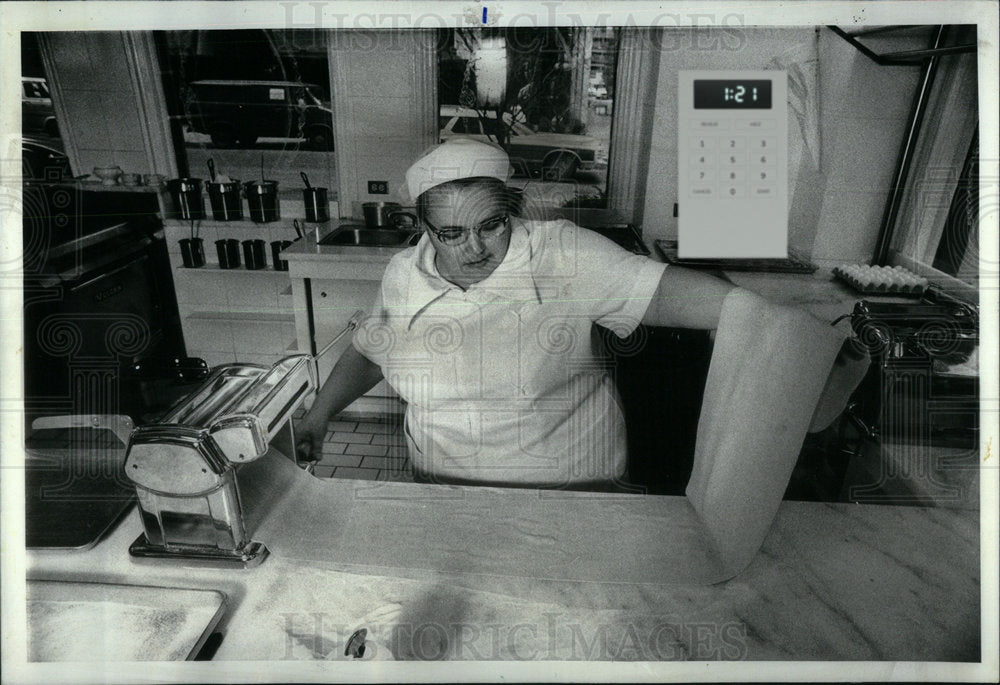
1:21
